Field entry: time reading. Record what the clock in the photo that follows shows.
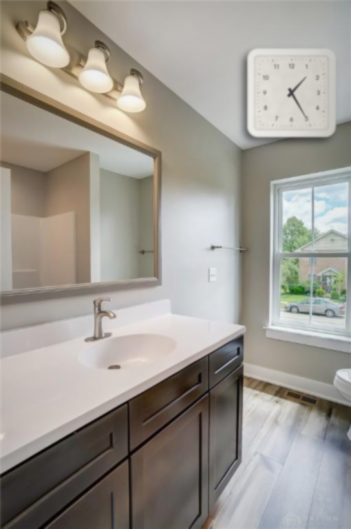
1:25
